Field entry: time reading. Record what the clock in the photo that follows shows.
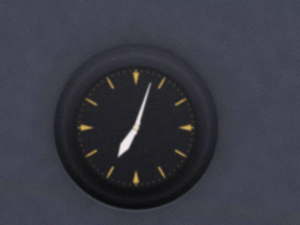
7:03
